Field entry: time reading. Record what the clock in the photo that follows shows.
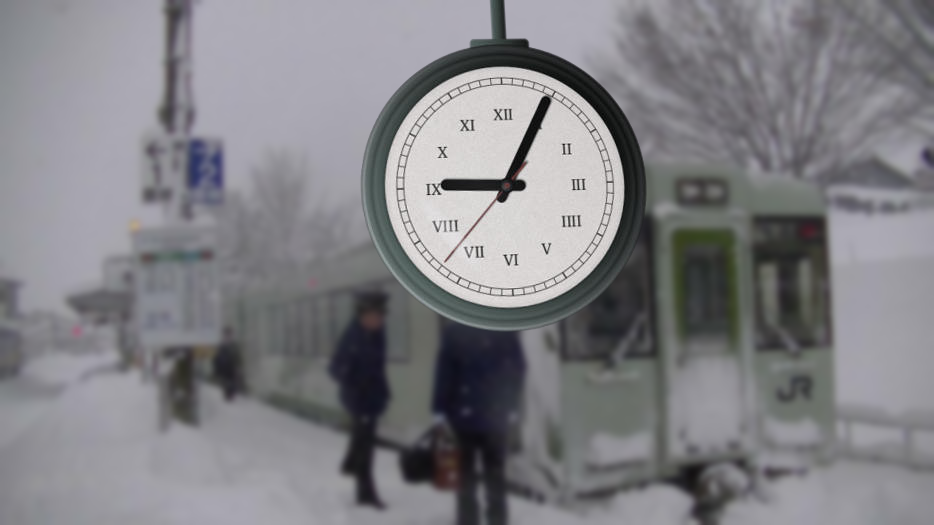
9:04:37
